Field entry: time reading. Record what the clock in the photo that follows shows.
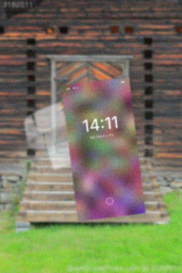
14:11
